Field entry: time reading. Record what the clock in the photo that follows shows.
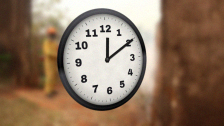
12:10
